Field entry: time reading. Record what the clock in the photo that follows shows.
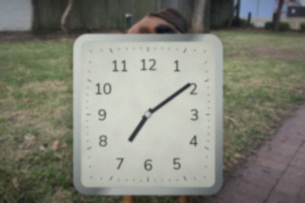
7:09
